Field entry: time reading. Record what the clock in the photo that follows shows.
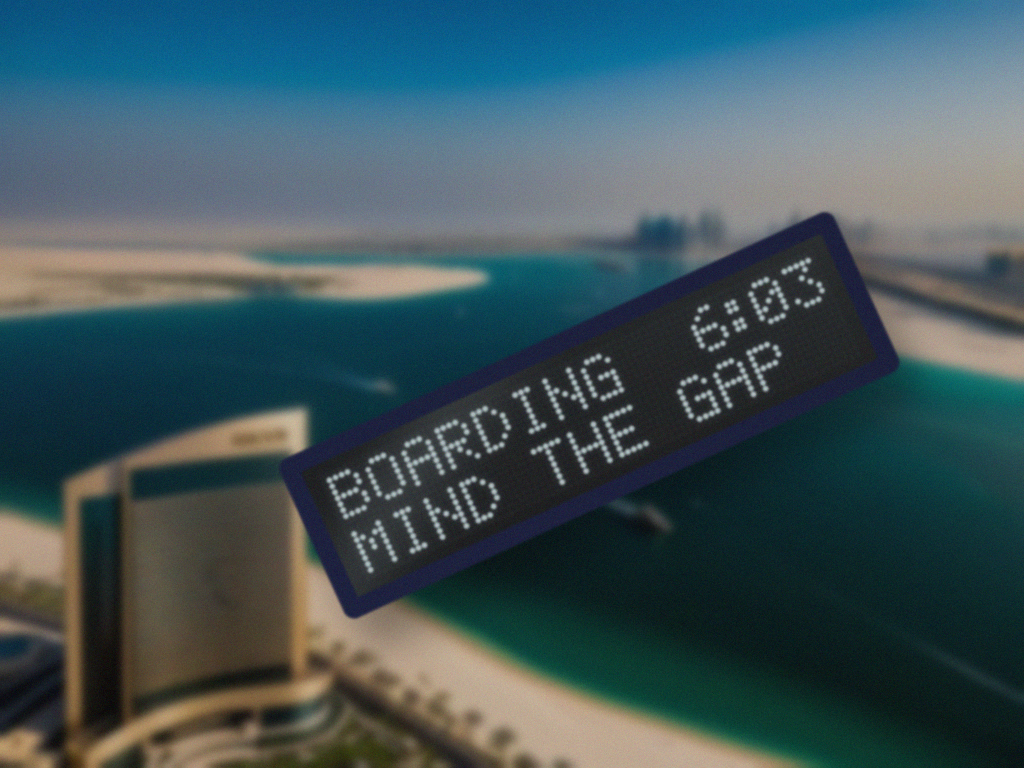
6:03
